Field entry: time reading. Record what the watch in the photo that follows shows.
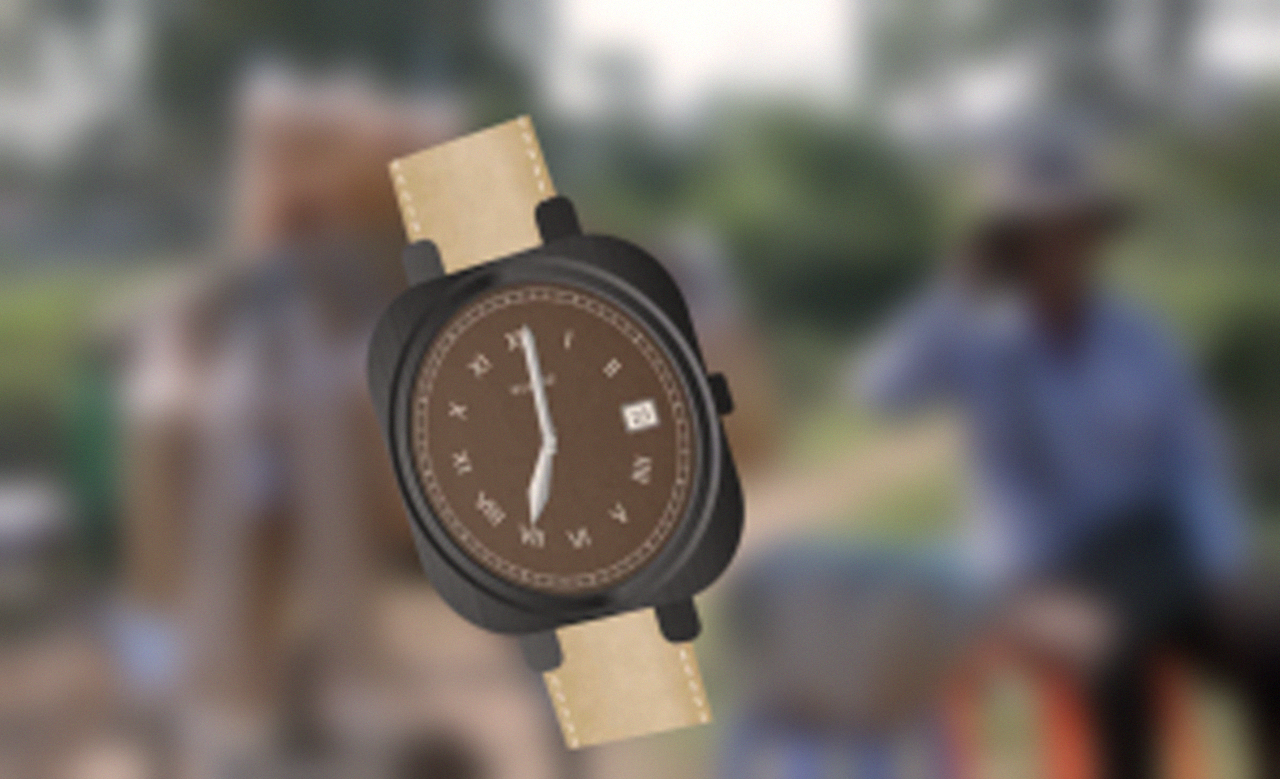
7:01
